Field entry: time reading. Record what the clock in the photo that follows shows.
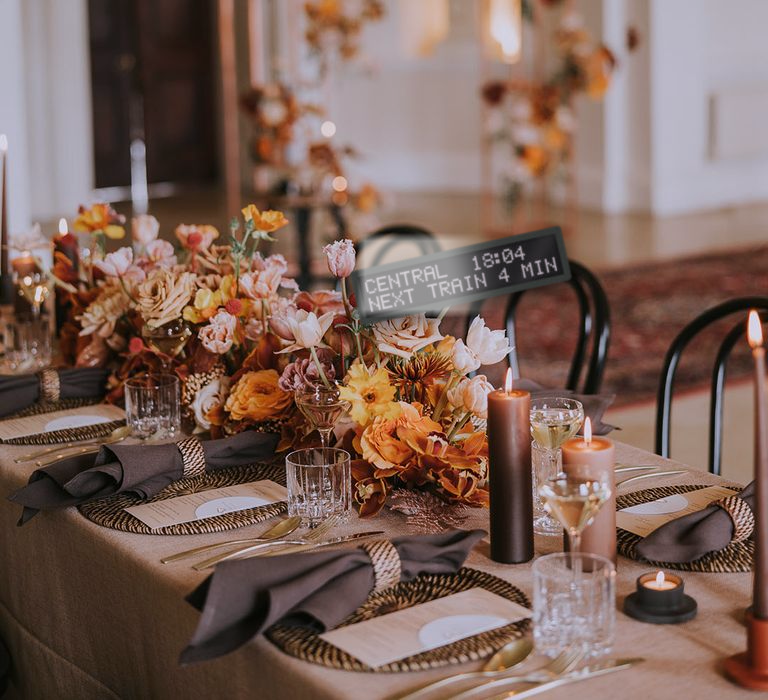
18:04
